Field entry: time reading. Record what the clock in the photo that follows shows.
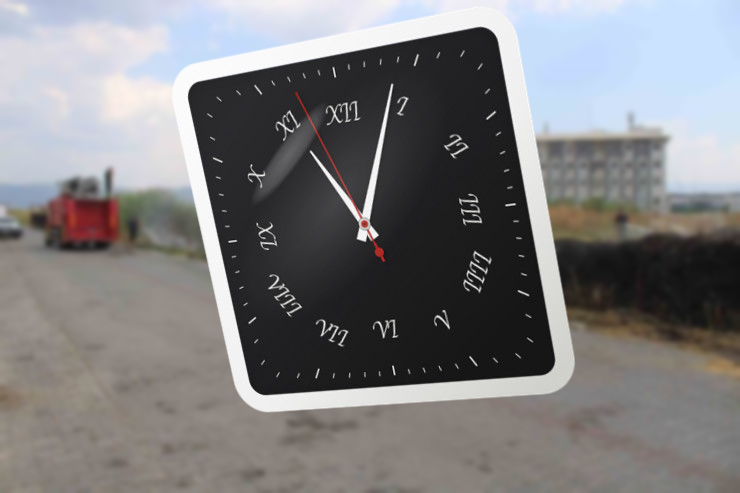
11:03:57
